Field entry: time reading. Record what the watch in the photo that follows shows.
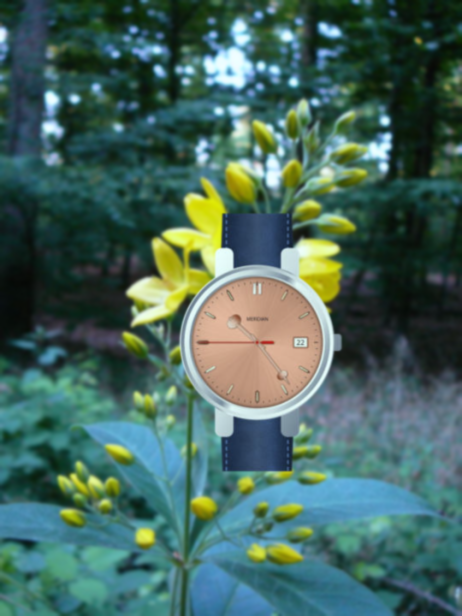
10:23:45
